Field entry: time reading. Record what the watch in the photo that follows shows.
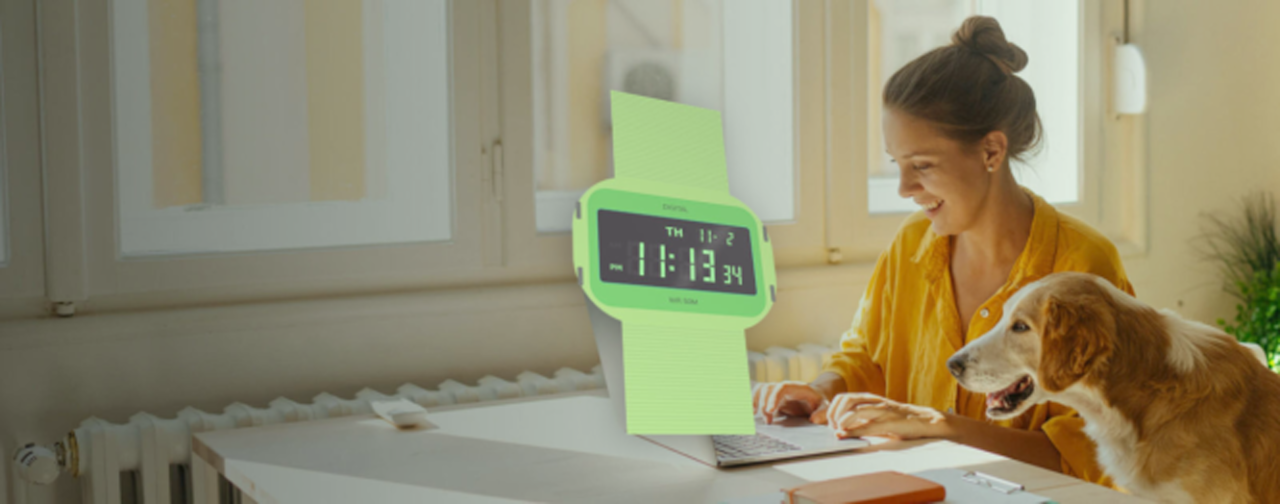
11:13:34
